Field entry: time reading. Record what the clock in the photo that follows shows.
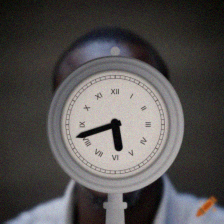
5:42
